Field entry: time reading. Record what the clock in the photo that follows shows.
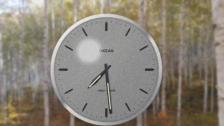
7:29
